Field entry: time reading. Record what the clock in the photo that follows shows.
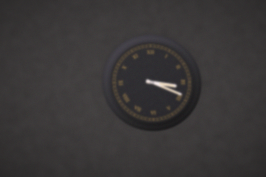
3:19
